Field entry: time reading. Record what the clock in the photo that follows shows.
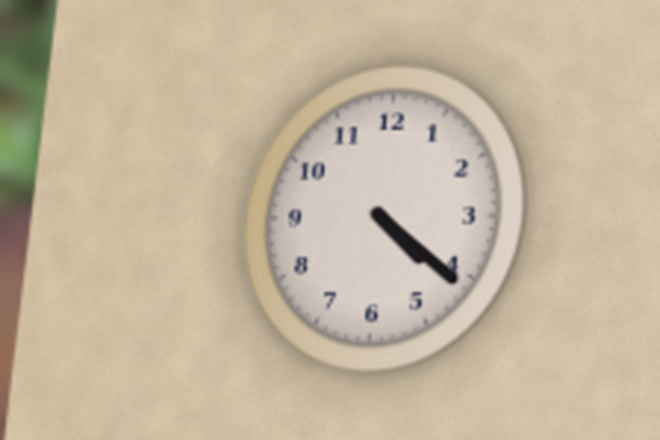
4:21
